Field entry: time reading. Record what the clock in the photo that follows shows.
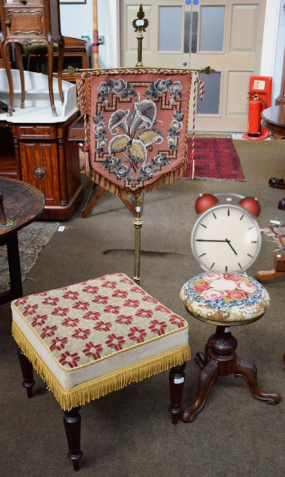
4:45
